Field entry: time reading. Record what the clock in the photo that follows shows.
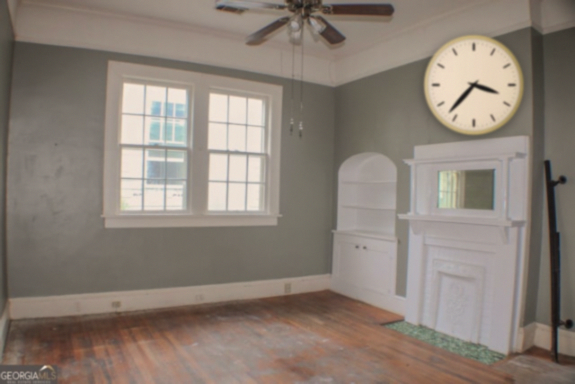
3:37
